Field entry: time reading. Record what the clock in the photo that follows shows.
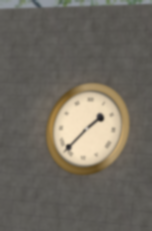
1:37
